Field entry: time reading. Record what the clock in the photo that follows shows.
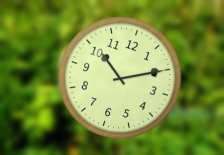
10:10
